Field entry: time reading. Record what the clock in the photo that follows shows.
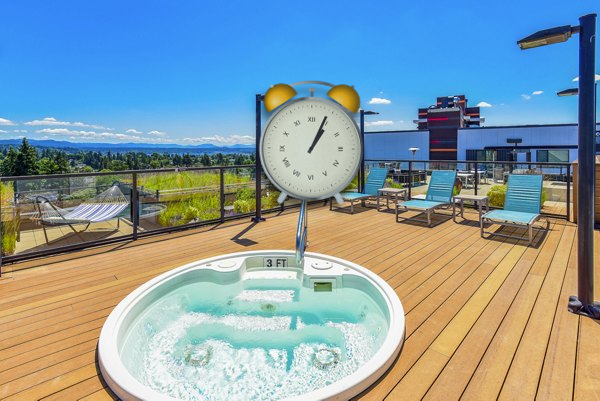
1:04
